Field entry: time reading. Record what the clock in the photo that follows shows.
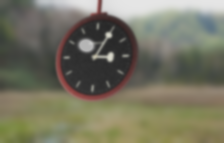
3:05
